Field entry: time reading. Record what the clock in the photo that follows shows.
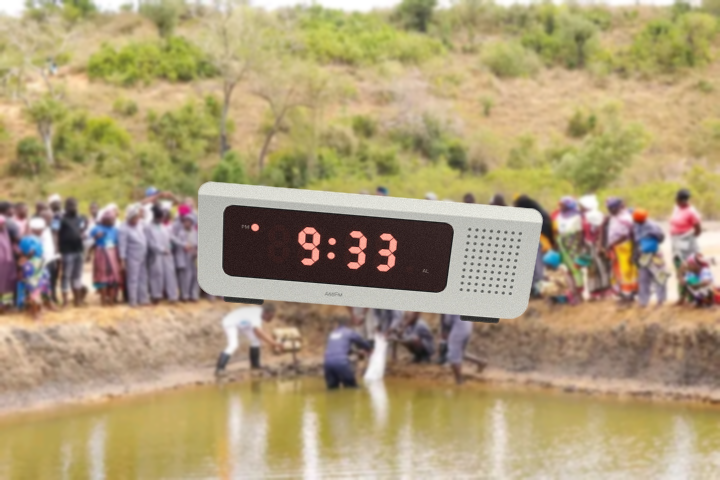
9:33
